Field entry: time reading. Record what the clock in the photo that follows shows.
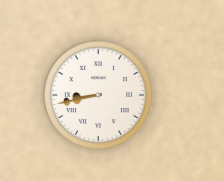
8:43
